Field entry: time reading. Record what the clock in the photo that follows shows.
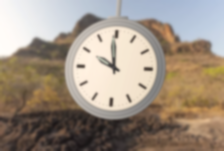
9:59
